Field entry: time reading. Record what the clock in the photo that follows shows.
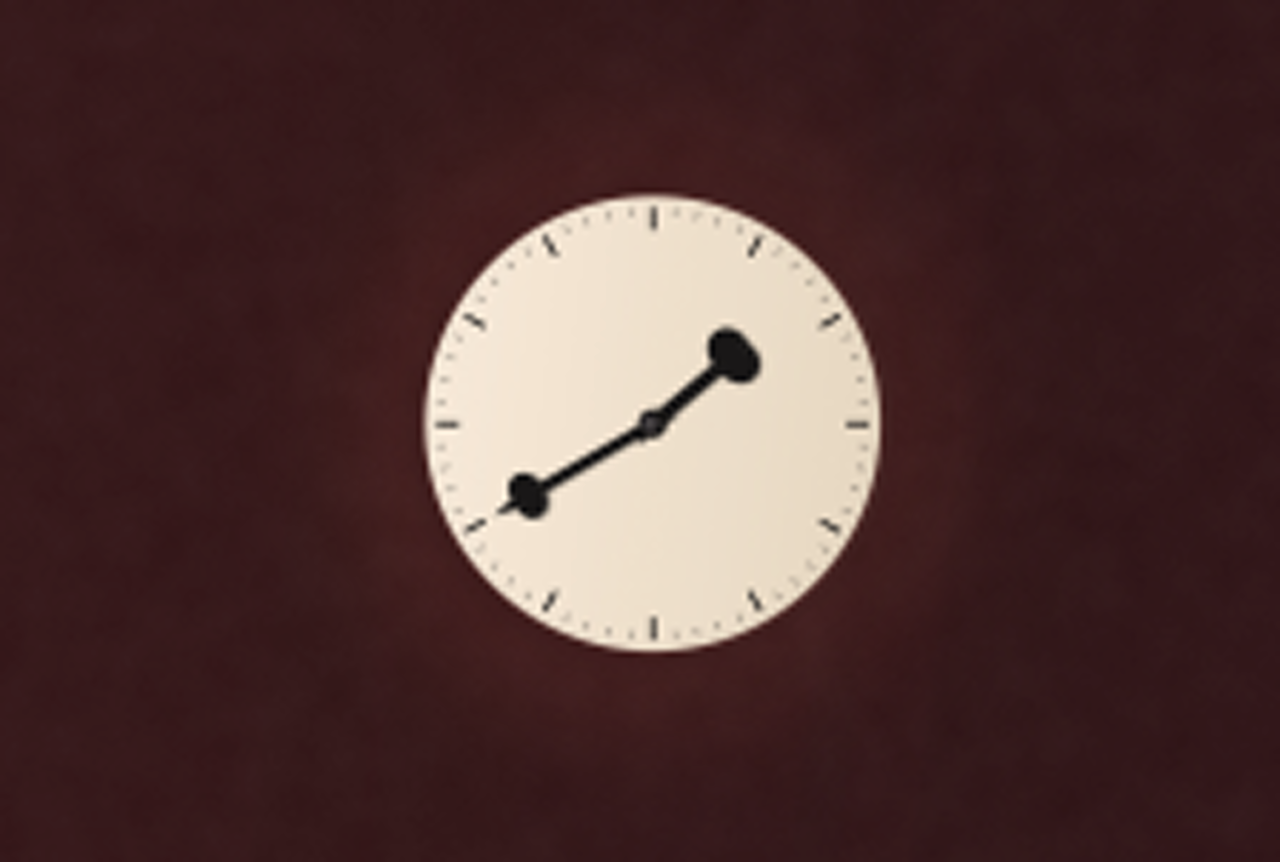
1:40
